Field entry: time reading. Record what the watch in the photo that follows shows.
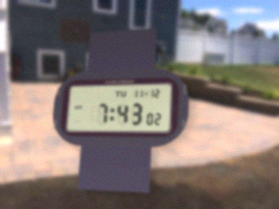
7:43:02
